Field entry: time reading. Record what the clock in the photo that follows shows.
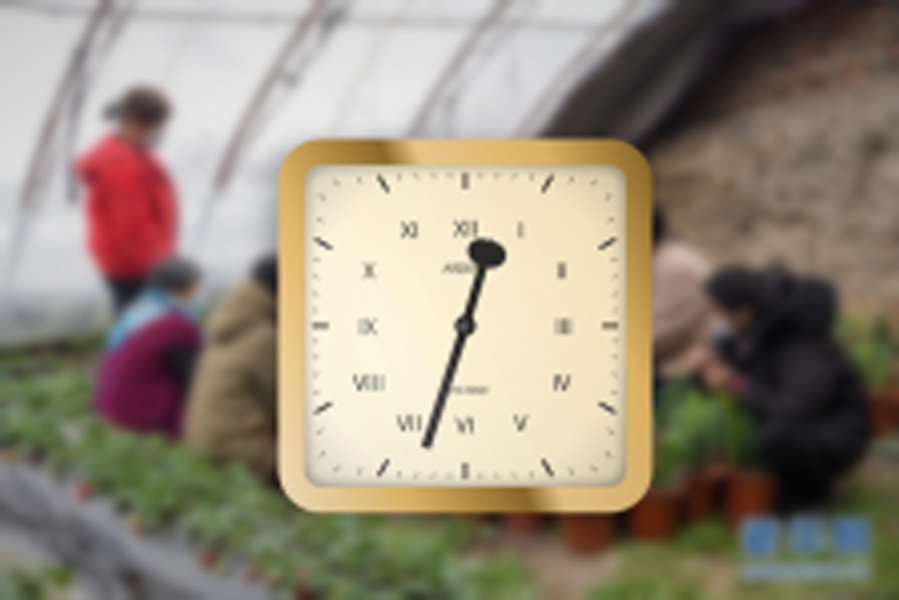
12:33
